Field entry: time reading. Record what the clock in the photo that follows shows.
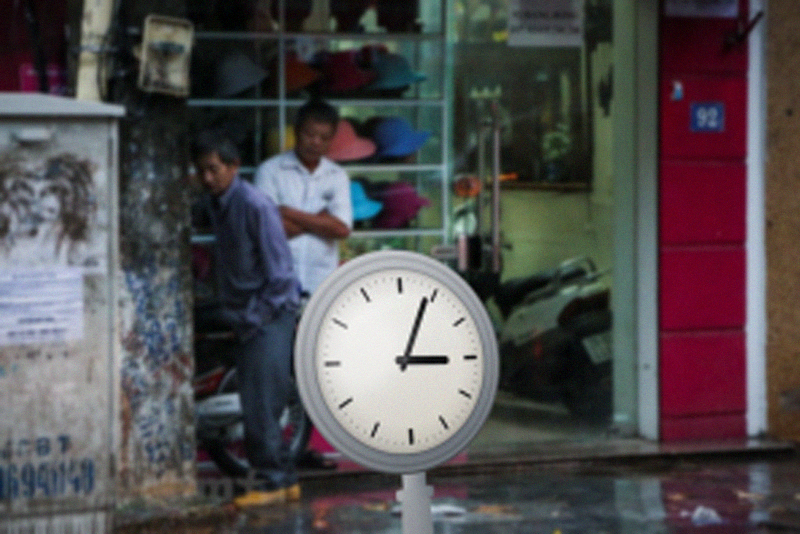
3:04
